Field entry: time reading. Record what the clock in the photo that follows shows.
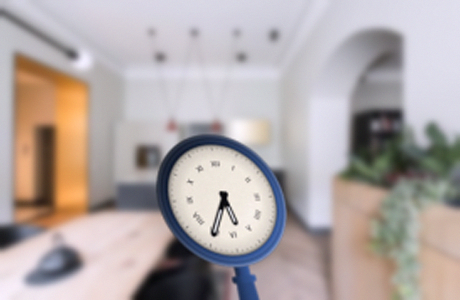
5:35
